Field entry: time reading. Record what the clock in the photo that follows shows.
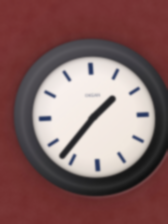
1:37
